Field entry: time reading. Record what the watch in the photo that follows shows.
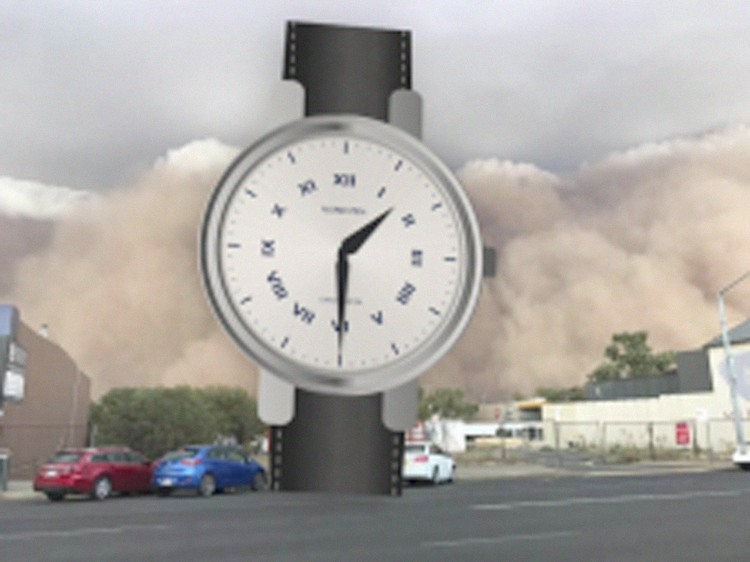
1:30
